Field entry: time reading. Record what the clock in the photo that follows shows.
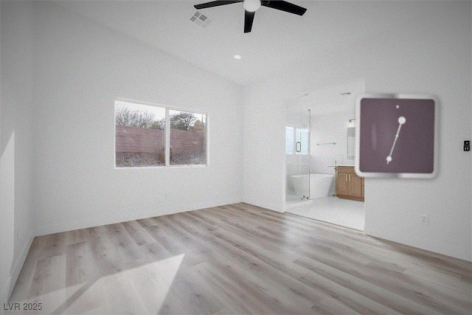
12:33
